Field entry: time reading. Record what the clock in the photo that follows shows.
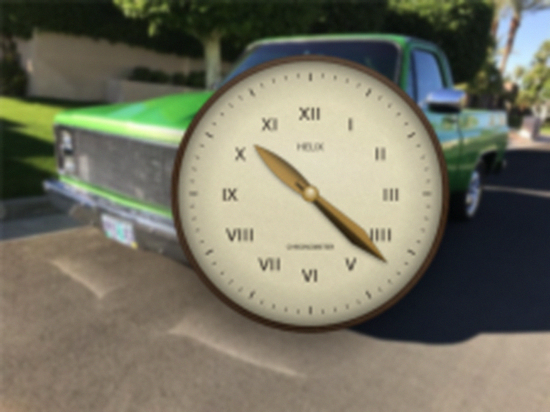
10:22
